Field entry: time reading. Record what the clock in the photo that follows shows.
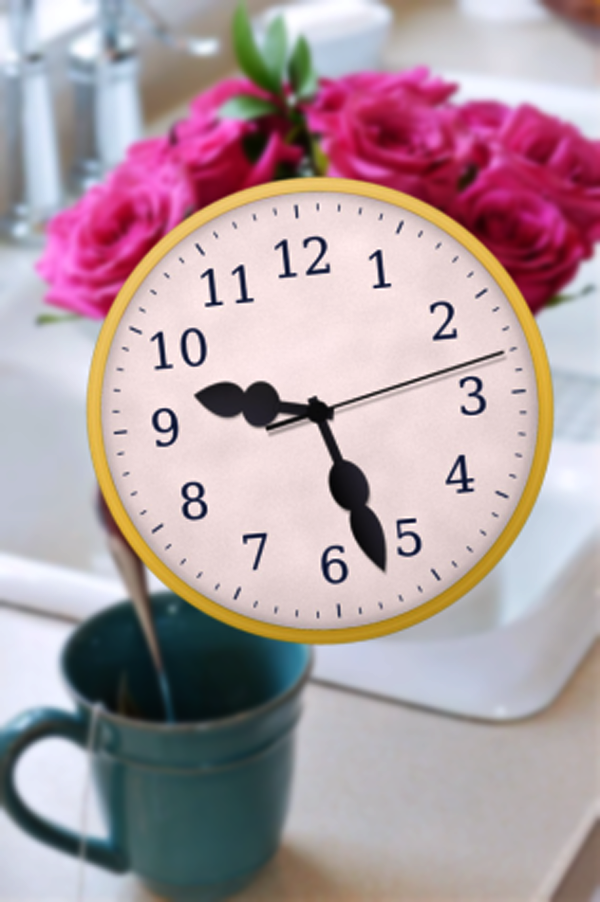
9:27:13
